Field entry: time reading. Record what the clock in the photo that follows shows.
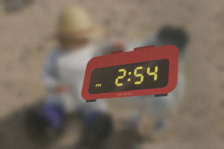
2:54
